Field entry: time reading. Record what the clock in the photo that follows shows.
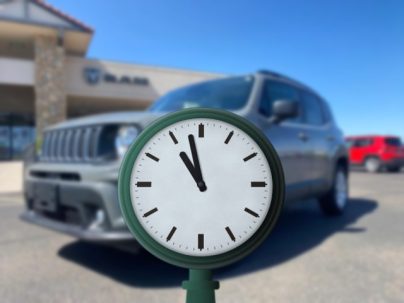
10:58
